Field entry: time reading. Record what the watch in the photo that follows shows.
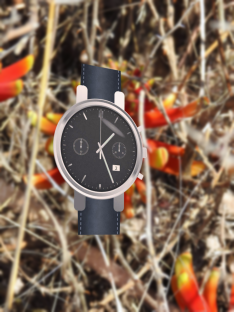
1:26
